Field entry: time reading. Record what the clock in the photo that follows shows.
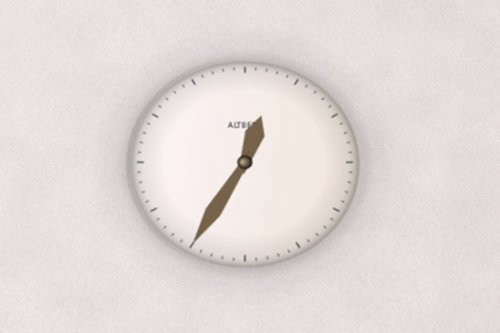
12:35
